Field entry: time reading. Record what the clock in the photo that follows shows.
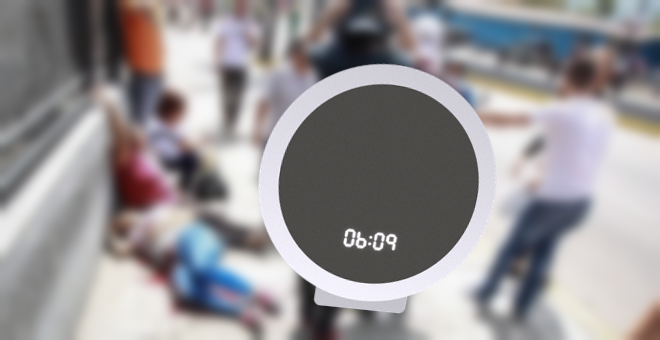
6:09
